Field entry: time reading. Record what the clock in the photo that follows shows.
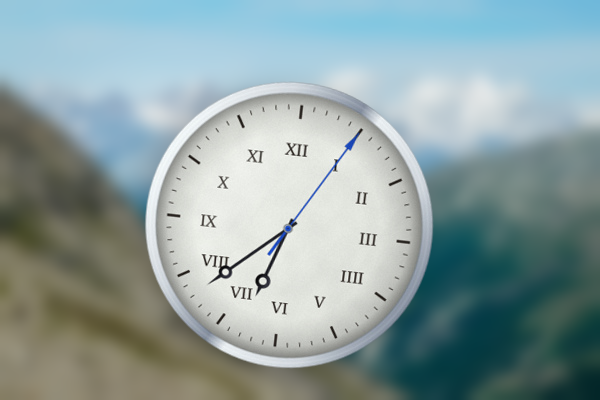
6:38:05
